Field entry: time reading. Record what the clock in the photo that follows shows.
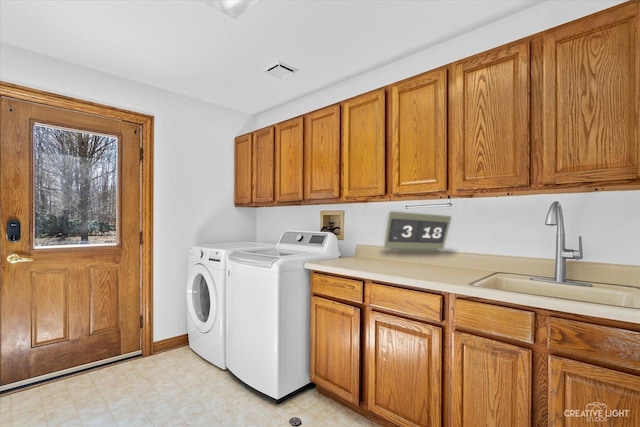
3:18
